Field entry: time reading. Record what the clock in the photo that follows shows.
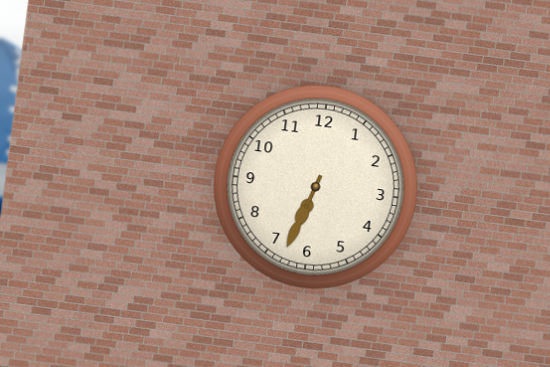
6:33
